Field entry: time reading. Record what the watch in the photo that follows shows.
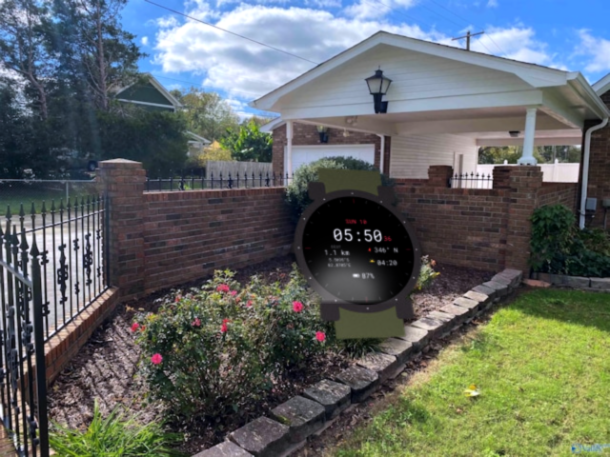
5:50
